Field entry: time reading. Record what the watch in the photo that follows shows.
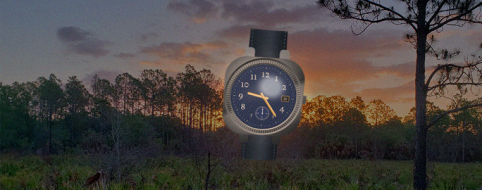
9:24
